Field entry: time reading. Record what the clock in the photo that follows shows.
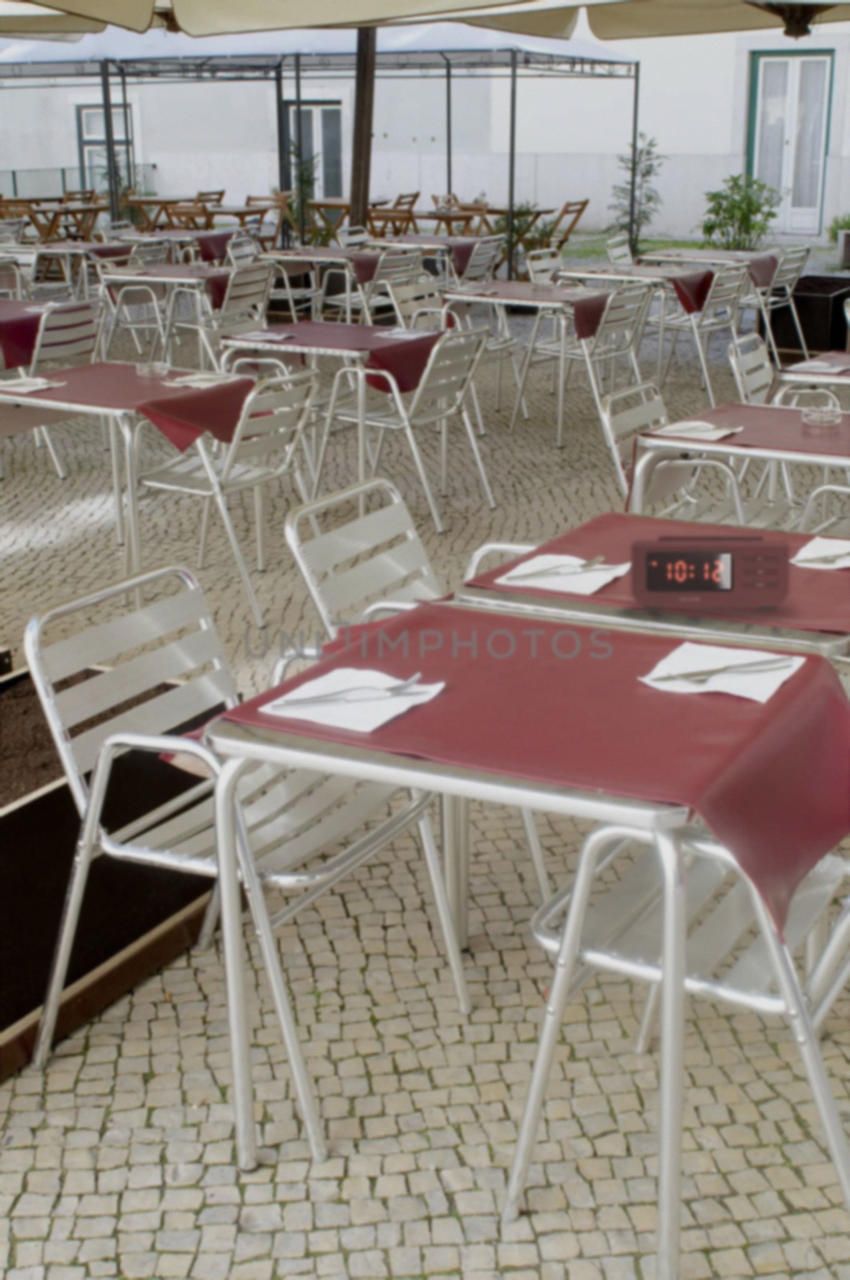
10:12
